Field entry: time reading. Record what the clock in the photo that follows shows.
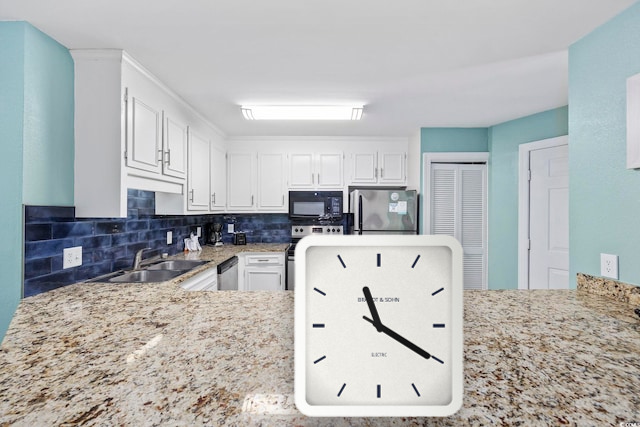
11:20:20
